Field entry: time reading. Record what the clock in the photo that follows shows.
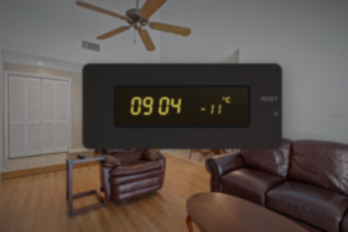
9:04
